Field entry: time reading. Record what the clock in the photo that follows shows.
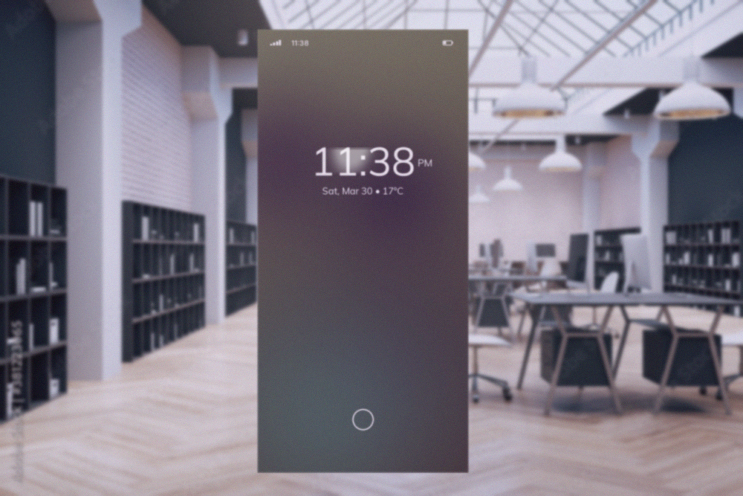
11:38
